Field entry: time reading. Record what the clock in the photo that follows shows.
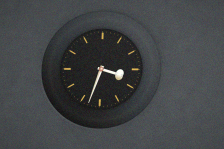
3:33
